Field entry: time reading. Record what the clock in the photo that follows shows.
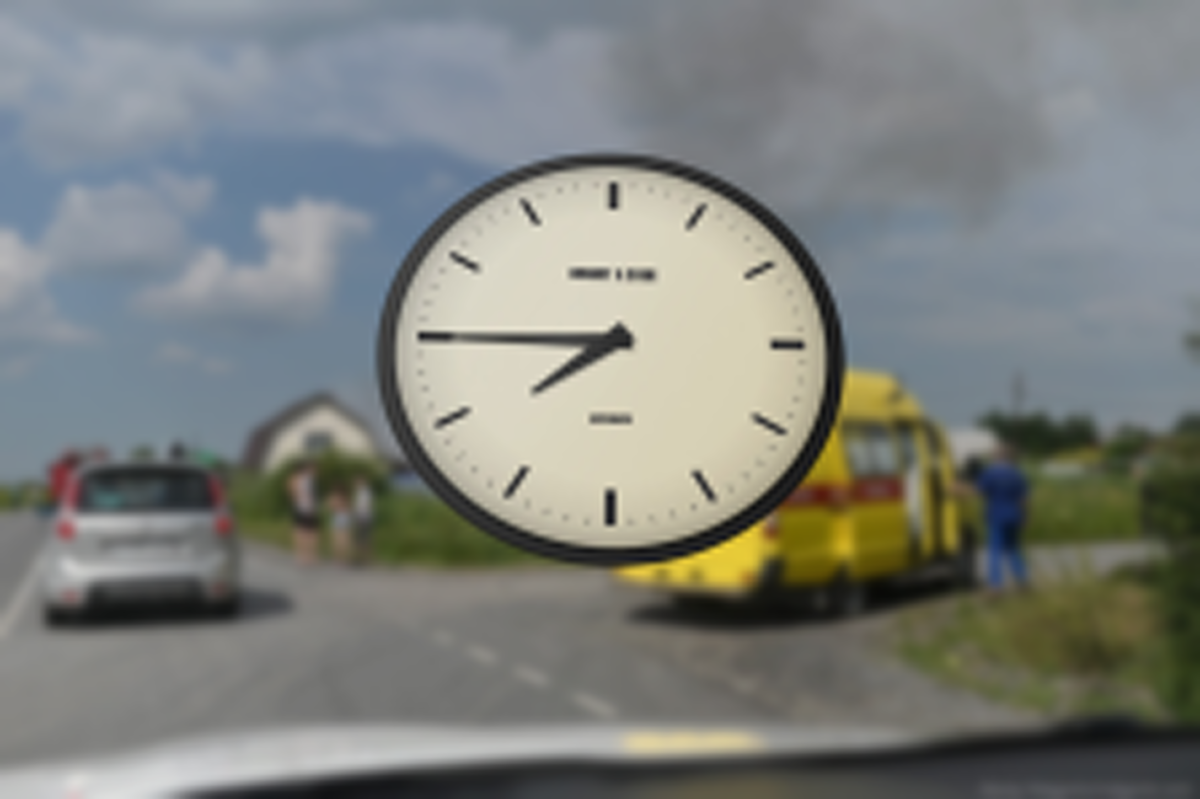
7:45
